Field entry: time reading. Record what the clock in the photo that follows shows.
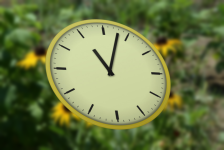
11:03
